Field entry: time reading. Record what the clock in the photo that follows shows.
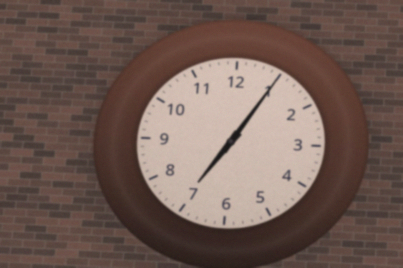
7:05
